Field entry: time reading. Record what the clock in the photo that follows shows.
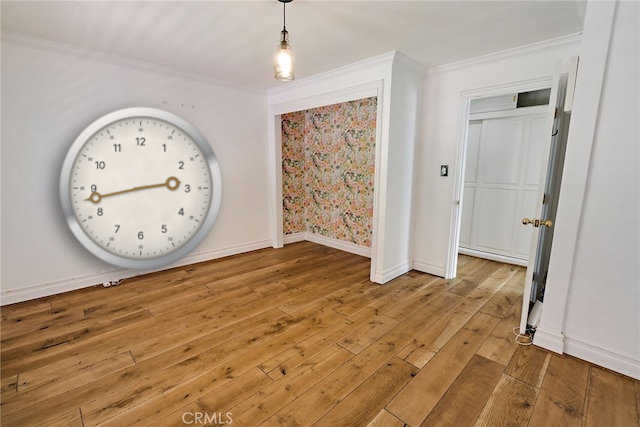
2:43
